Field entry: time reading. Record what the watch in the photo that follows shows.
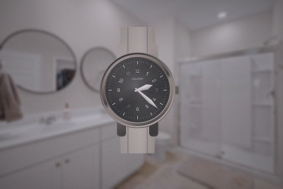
2:22
